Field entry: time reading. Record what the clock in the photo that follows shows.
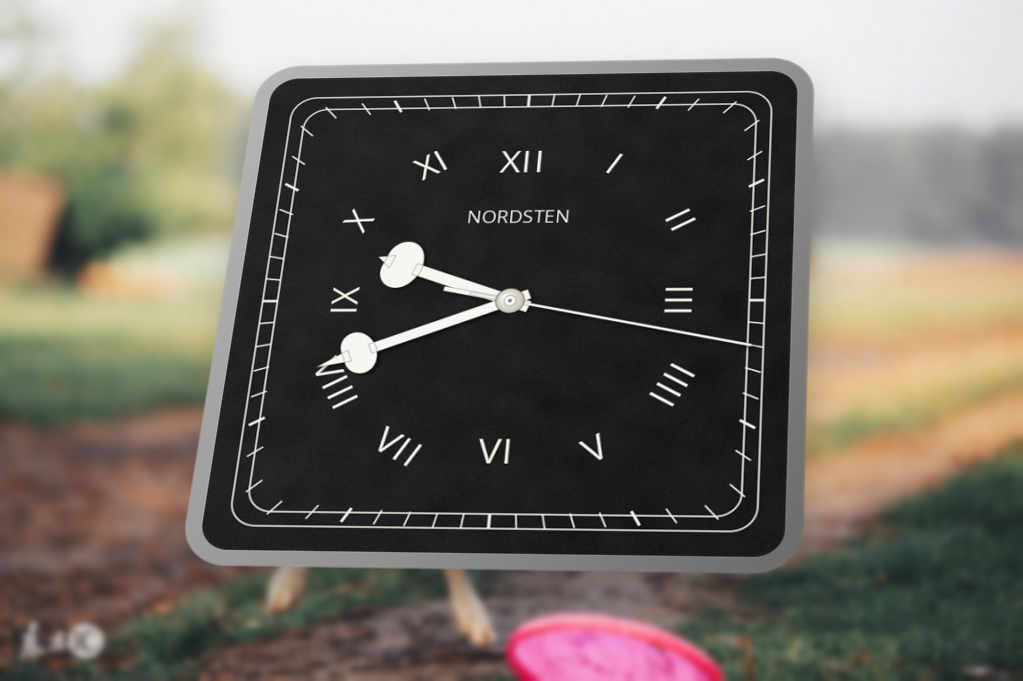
9:41:17
